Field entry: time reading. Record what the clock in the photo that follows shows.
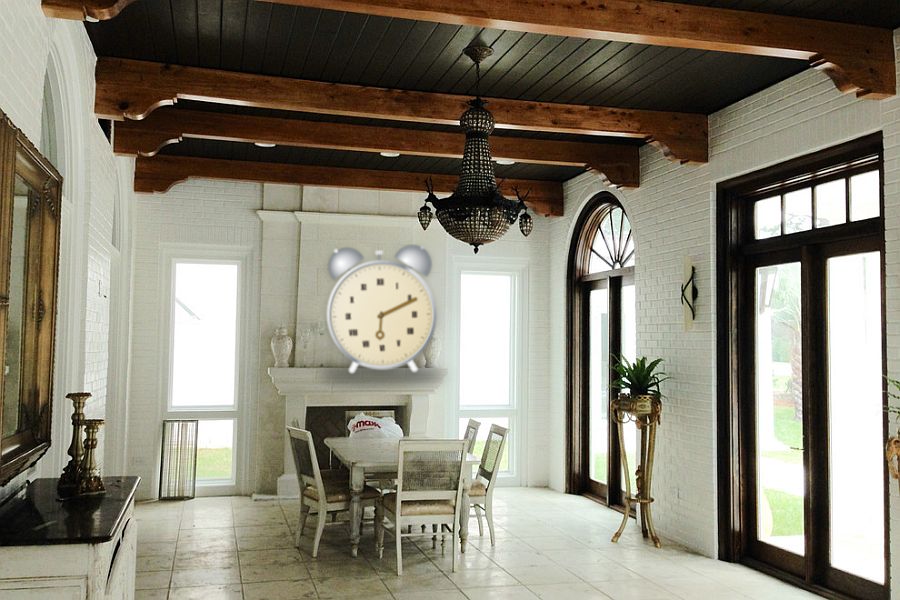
6:11
